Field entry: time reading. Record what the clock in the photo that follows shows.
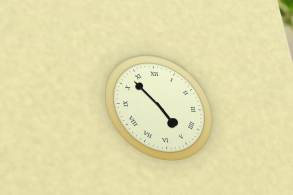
4:53
